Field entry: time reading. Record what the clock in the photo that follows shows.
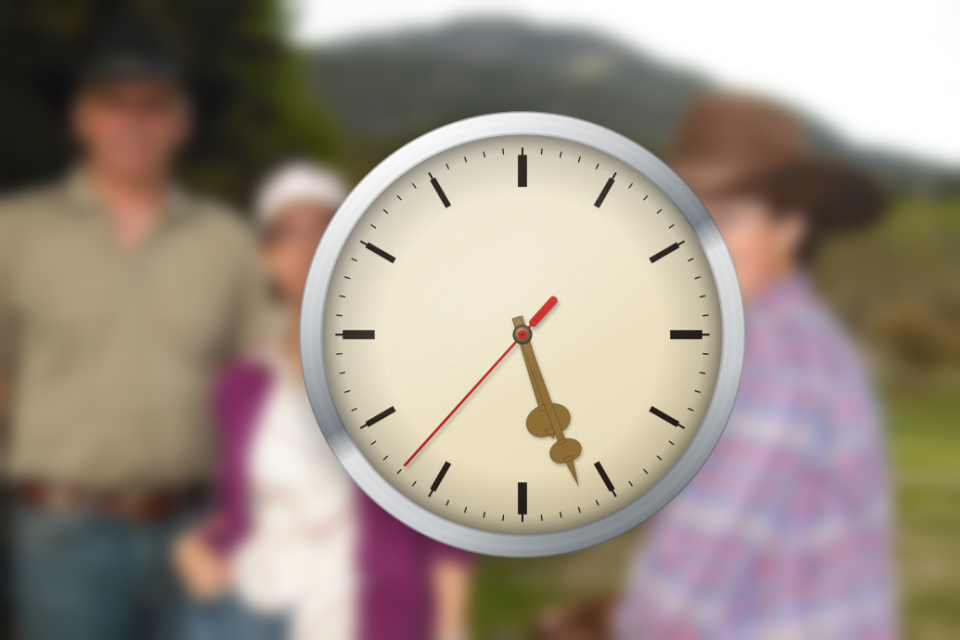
5:26:37
